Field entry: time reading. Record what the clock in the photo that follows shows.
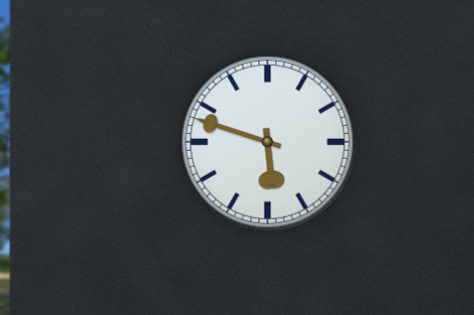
5:48
